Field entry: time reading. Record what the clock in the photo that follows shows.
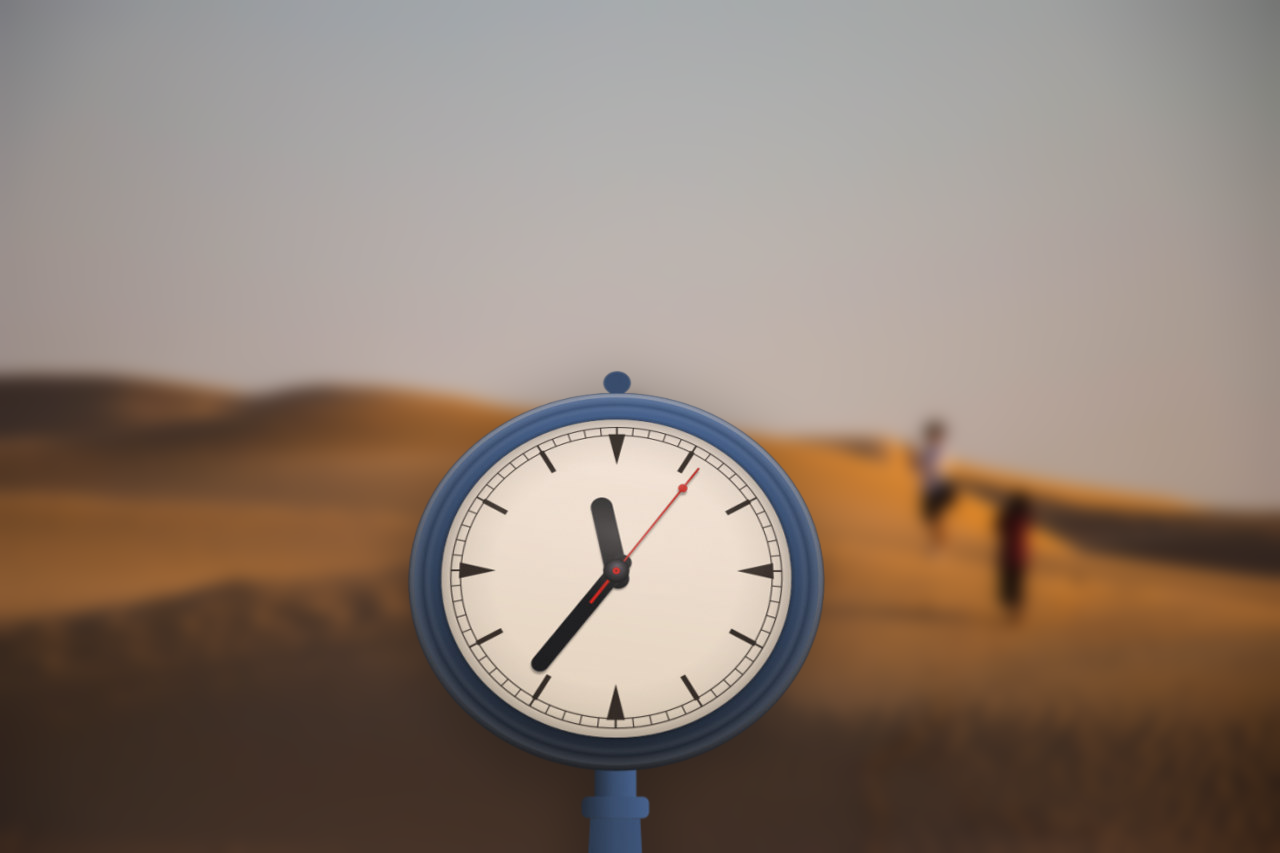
11:36:06
